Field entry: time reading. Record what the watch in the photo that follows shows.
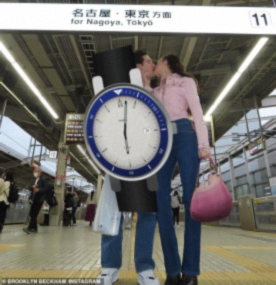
6:02
